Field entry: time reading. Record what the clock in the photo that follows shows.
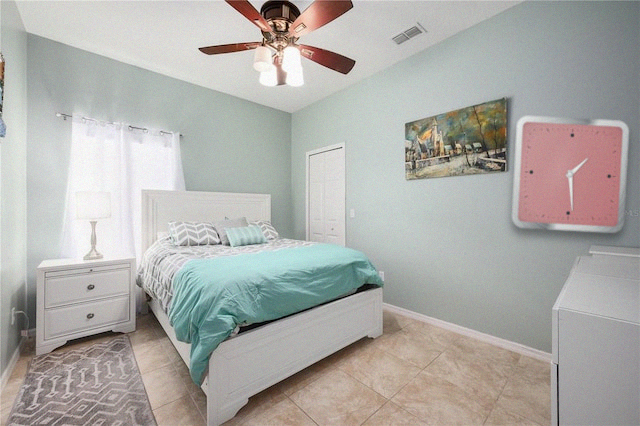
1:29
